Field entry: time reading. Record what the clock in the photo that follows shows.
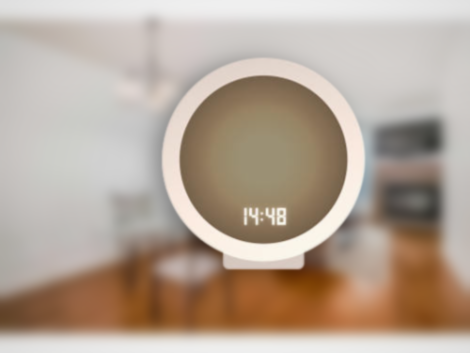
14:48
